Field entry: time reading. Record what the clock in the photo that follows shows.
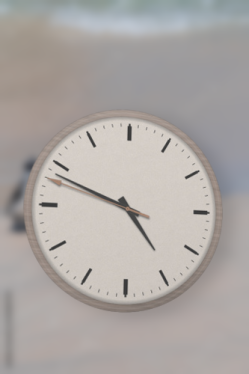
4:48:48
